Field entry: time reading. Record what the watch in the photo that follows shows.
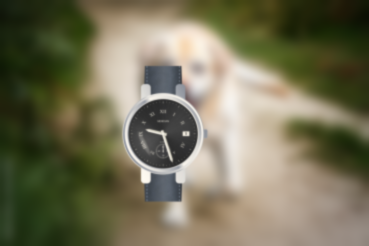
9:27
